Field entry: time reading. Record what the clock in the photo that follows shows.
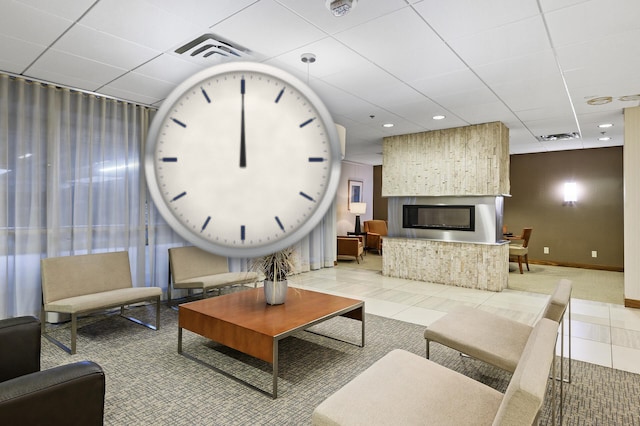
12:00
